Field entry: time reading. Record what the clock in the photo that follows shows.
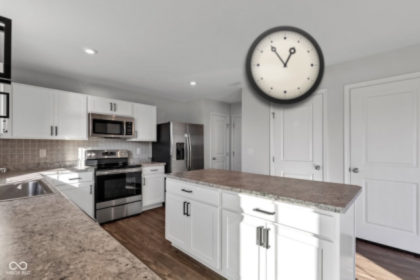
12:54
